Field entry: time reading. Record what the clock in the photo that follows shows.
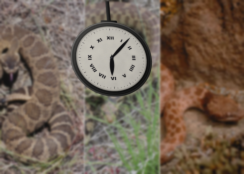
6:07
